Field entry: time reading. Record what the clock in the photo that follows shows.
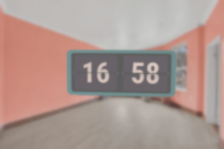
16:58
